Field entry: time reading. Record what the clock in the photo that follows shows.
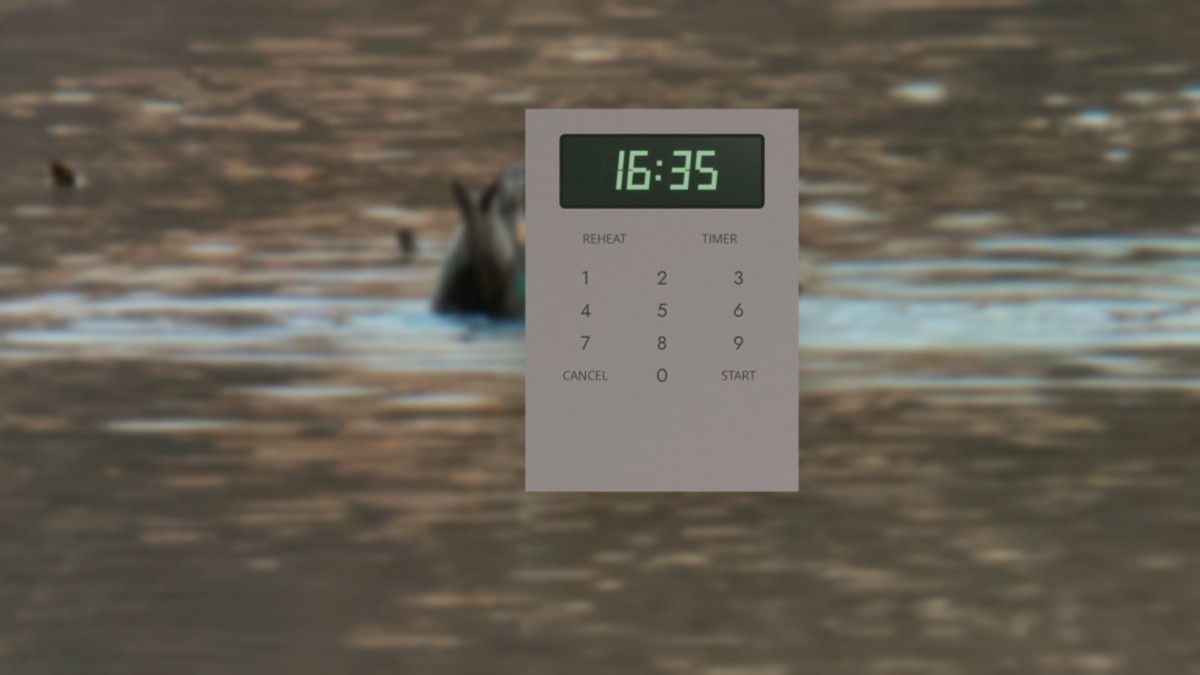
16:35
